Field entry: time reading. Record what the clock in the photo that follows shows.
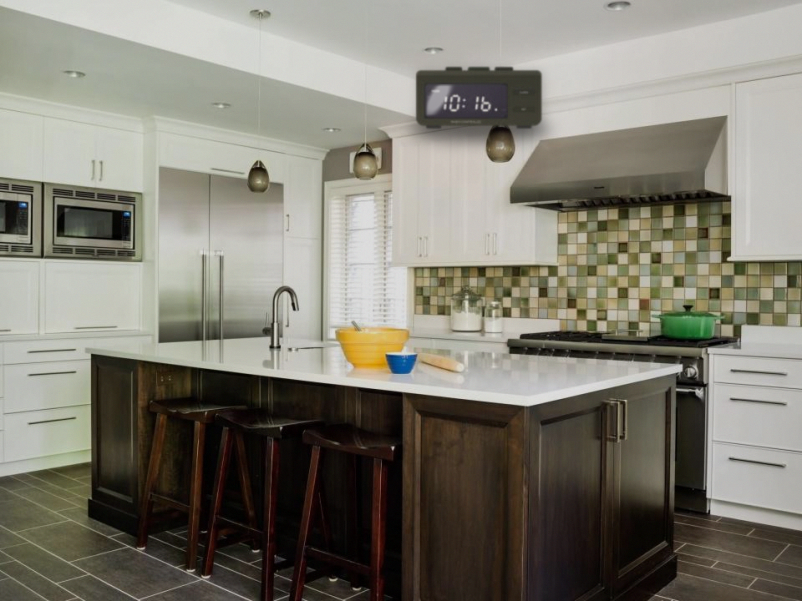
10:16
